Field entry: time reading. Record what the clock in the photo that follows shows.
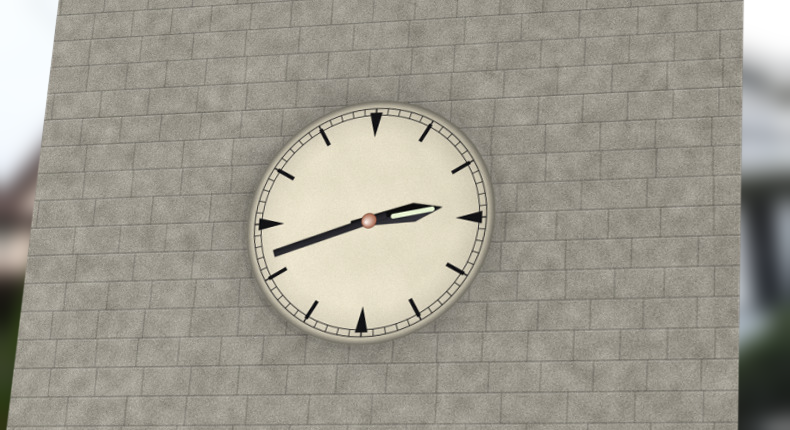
2:42
